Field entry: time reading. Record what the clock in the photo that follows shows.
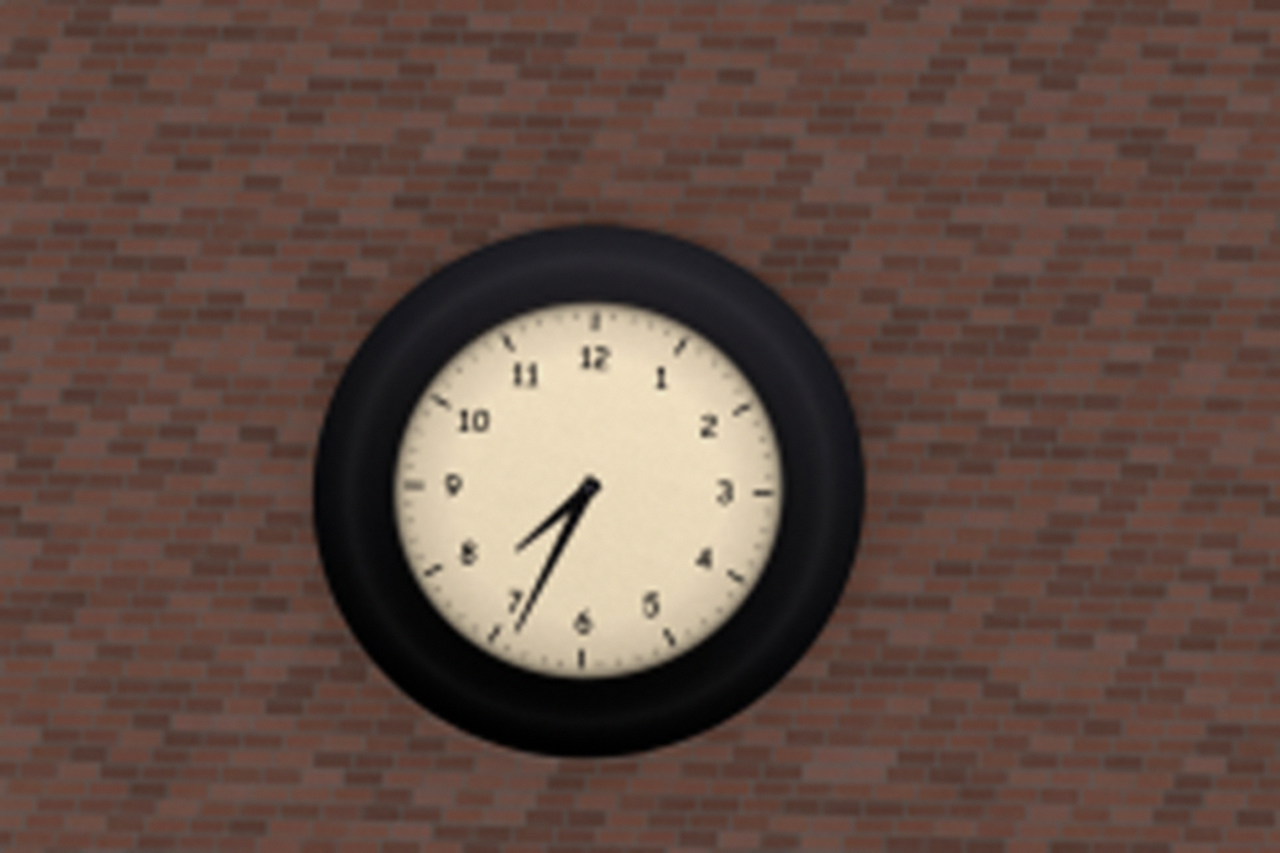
7:34
